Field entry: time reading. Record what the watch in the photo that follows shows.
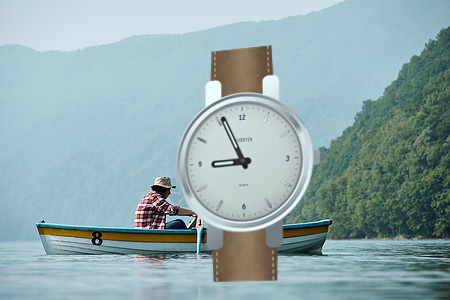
8:56
